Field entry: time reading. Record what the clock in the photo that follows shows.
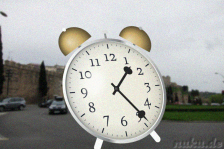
1:24
